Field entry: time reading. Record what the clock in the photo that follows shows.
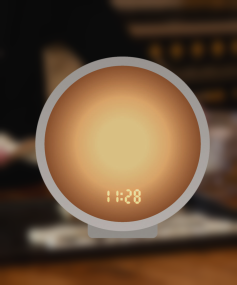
11:28
